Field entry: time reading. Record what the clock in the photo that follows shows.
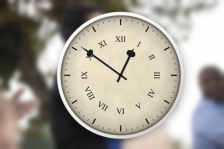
12:51
